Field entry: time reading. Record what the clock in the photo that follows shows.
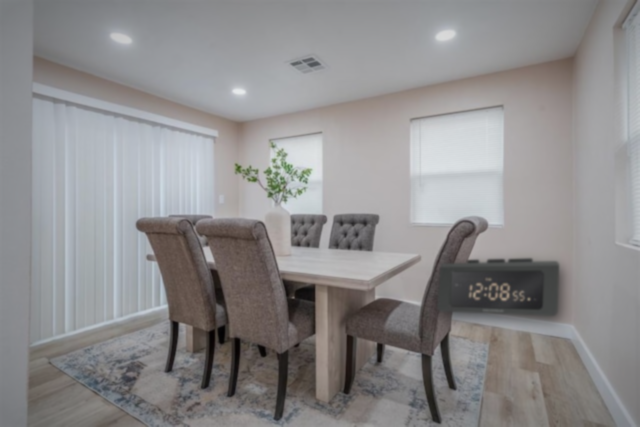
12:08
